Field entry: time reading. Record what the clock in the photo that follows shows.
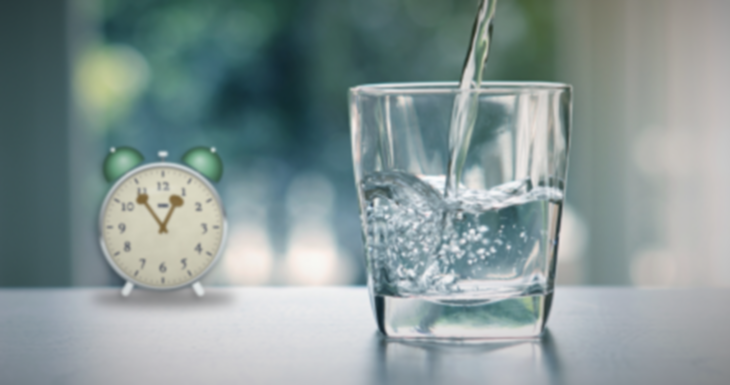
12:54
